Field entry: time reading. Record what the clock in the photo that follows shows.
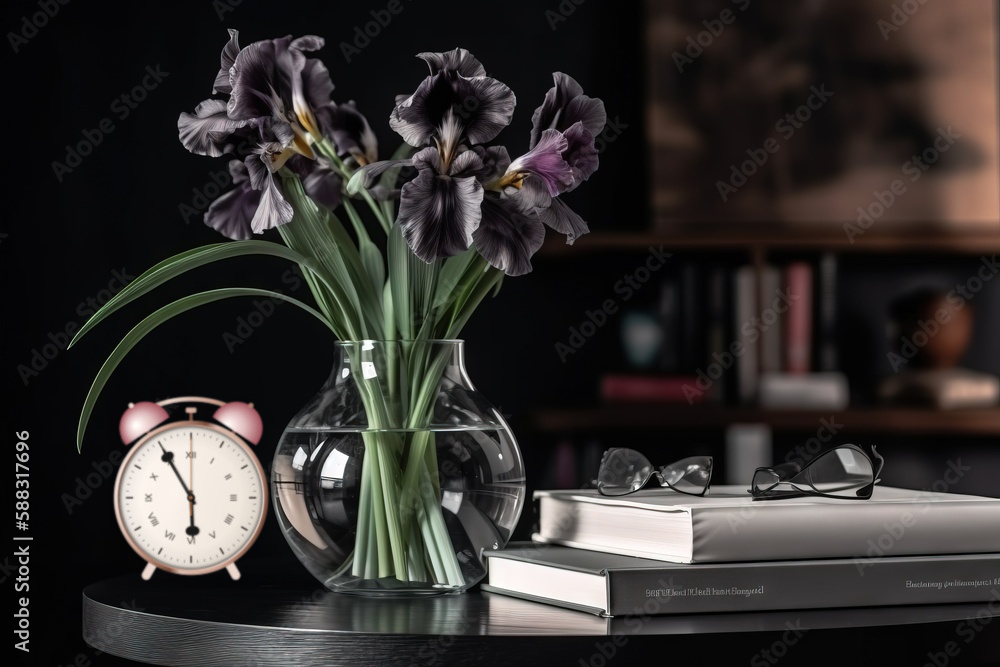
5:55:00
